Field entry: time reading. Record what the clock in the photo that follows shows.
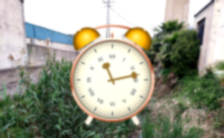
11:13
